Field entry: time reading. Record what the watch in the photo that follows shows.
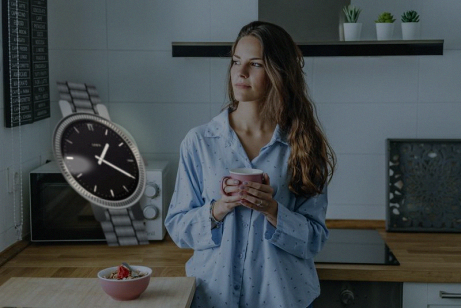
1:20
